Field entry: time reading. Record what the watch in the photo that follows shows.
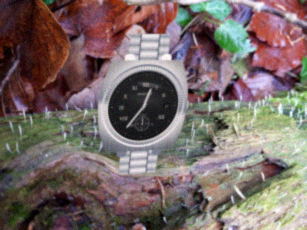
12:36
